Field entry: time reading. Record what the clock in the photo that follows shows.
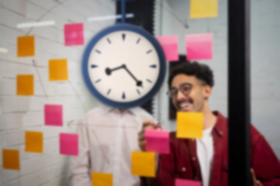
8:23
